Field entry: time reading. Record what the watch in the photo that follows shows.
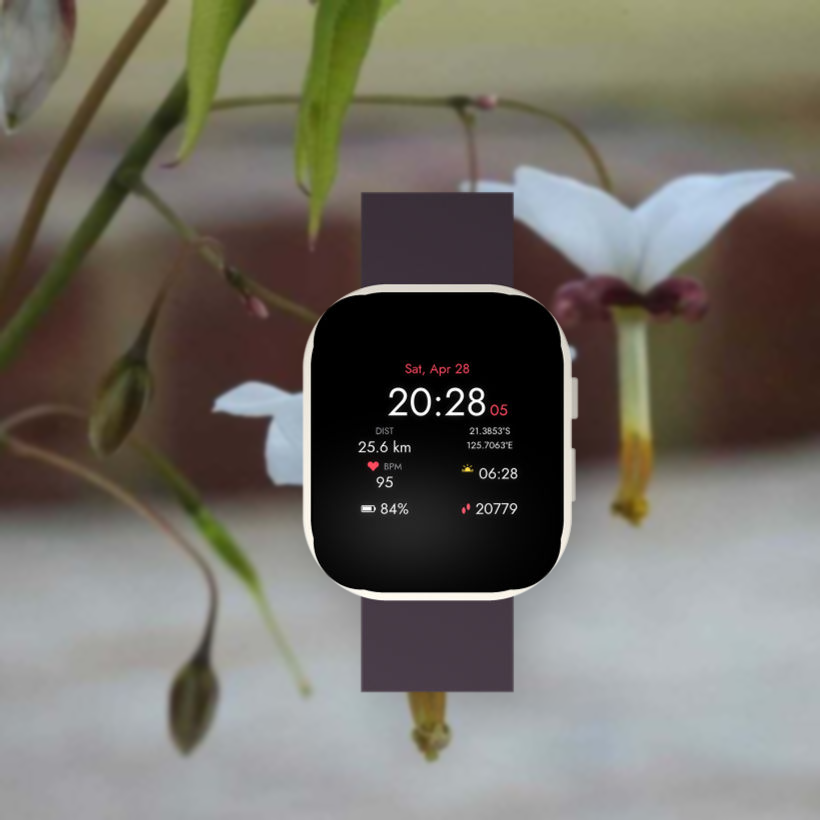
20:28:05
